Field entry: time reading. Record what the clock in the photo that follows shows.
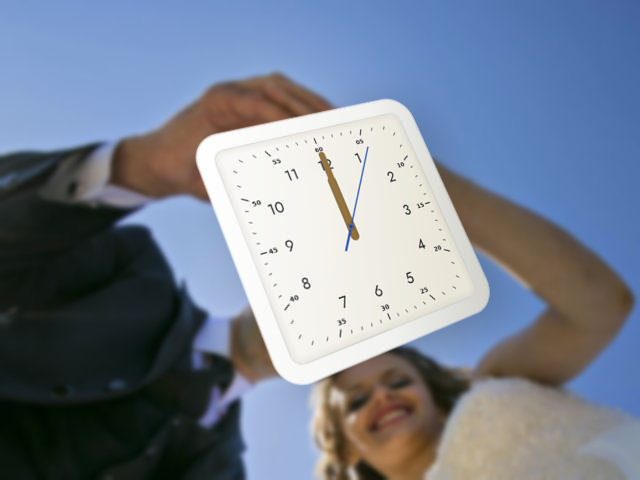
12:00:06
